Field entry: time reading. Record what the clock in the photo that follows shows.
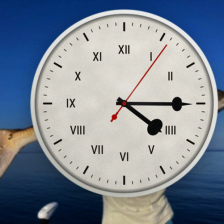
4:15:06
